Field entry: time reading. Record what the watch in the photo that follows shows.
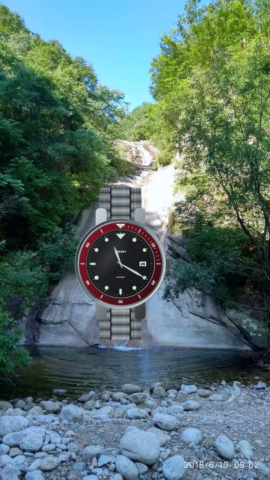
11:20
